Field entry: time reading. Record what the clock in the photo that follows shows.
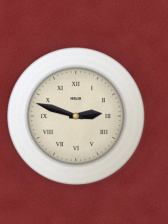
2:48
